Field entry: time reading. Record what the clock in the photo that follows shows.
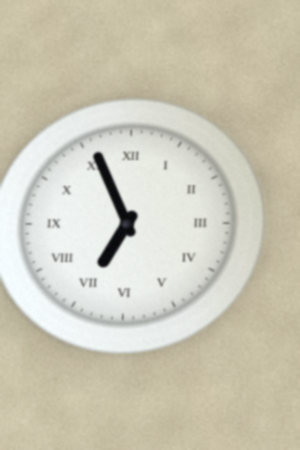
6:56
